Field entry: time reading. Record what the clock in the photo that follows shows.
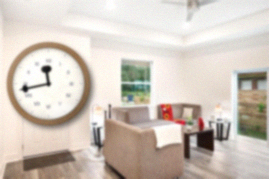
11:43
